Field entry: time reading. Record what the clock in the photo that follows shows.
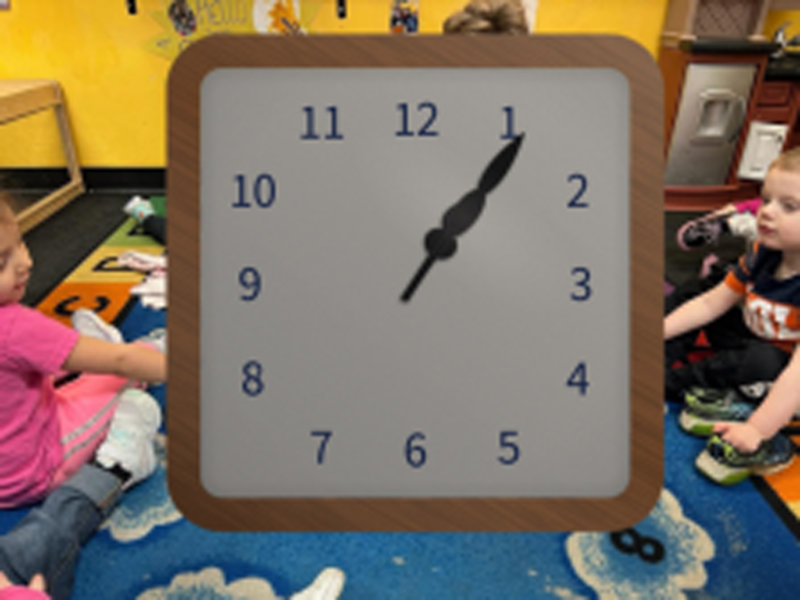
1:06
